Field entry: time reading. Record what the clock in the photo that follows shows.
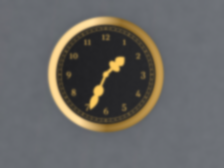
1:34
